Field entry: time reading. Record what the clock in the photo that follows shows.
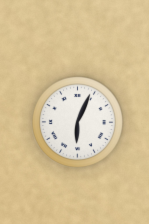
6:04
